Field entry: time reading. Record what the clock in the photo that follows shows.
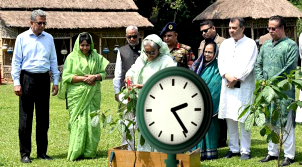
2:24
